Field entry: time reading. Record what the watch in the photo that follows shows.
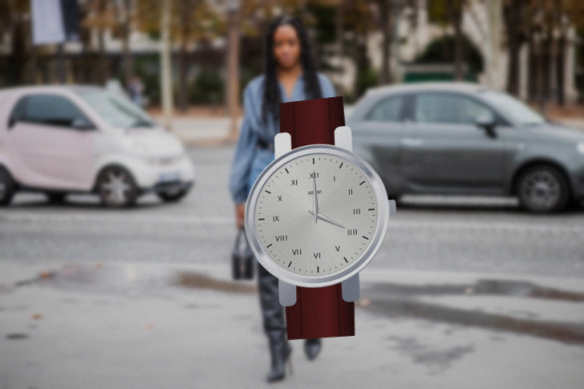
4:00
